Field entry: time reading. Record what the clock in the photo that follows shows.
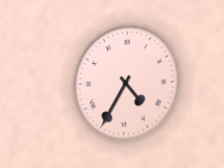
4:35
